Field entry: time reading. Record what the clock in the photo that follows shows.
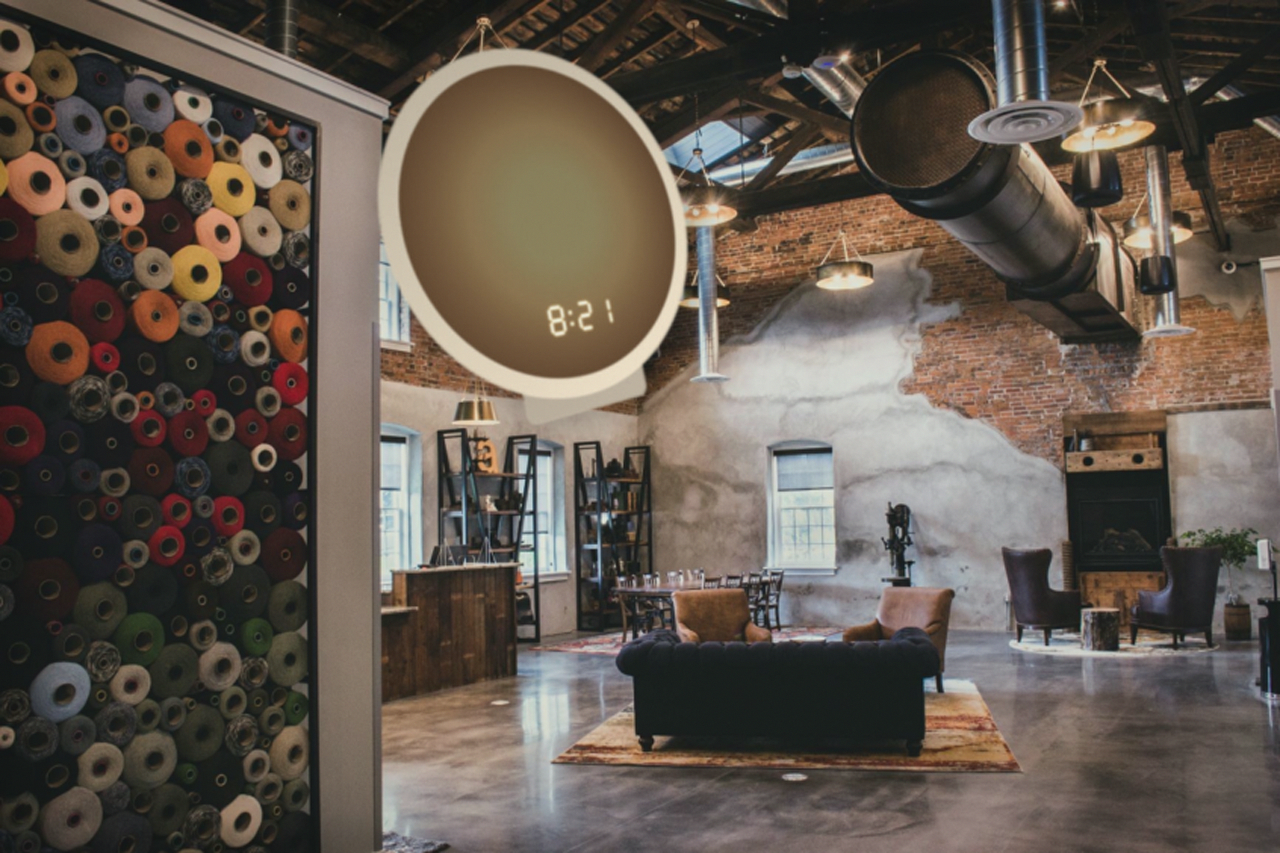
8:21
